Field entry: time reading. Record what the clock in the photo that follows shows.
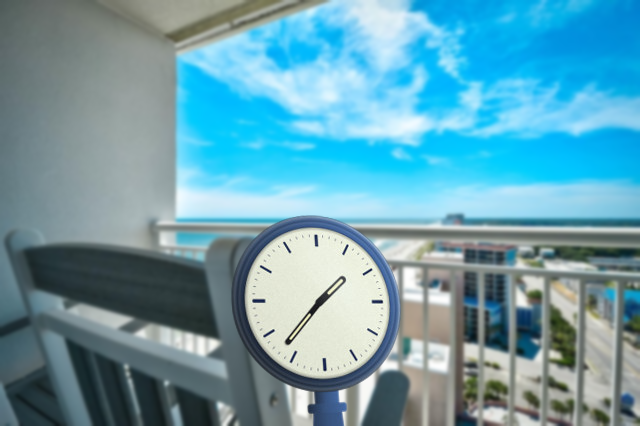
1:37
